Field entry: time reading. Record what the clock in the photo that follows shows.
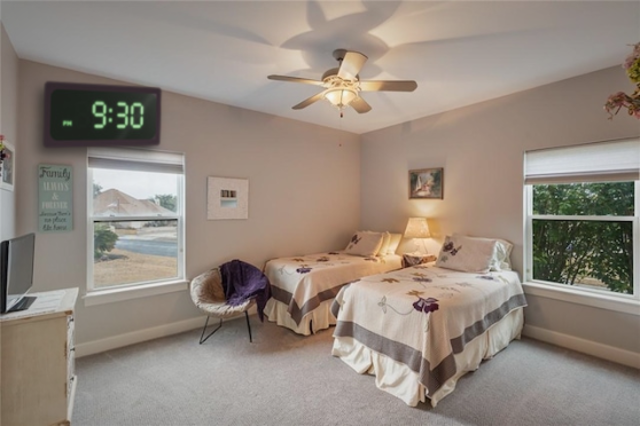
9:30
